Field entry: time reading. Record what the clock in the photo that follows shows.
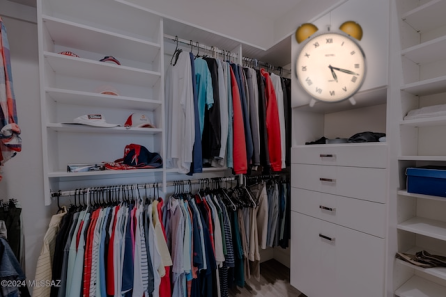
5:18
